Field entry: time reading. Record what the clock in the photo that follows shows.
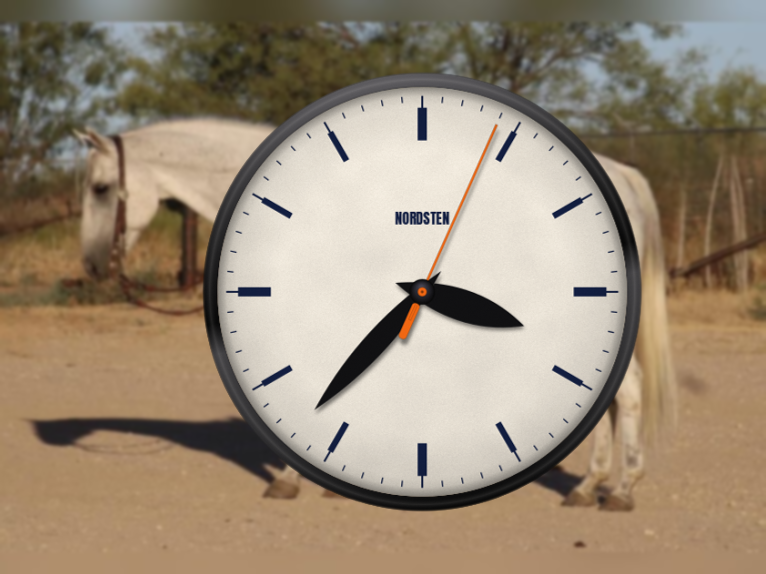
3:37:04
